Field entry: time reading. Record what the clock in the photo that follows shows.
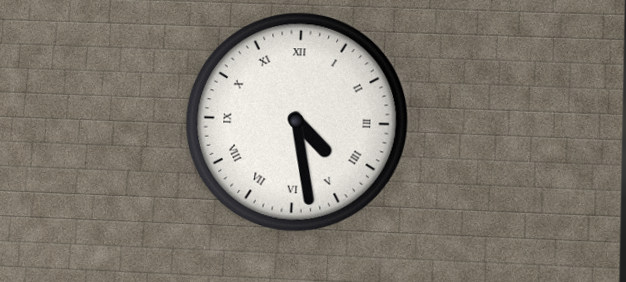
4:28
